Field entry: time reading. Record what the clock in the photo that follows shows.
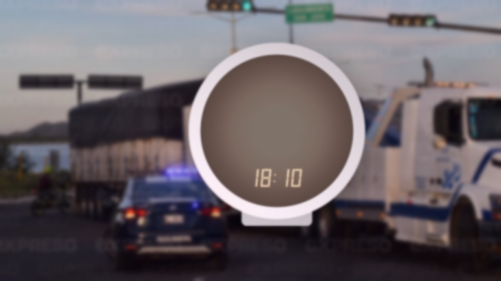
18:10
